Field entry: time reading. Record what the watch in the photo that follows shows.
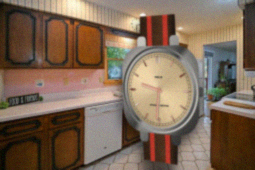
9:31
